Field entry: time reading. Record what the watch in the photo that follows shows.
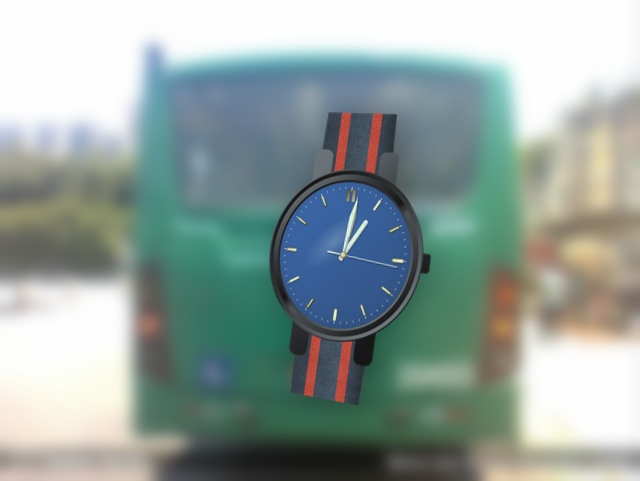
1:01:16
